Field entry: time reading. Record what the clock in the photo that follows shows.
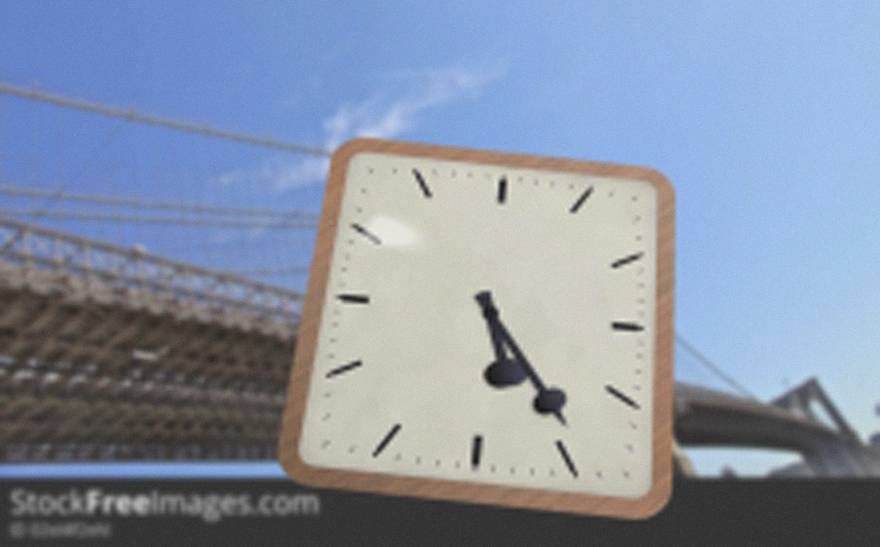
5:24
